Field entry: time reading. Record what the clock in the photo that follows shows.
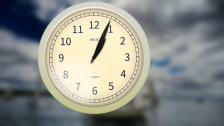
1:04
